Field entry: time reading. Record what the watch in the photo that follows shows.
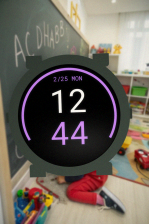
12:44
